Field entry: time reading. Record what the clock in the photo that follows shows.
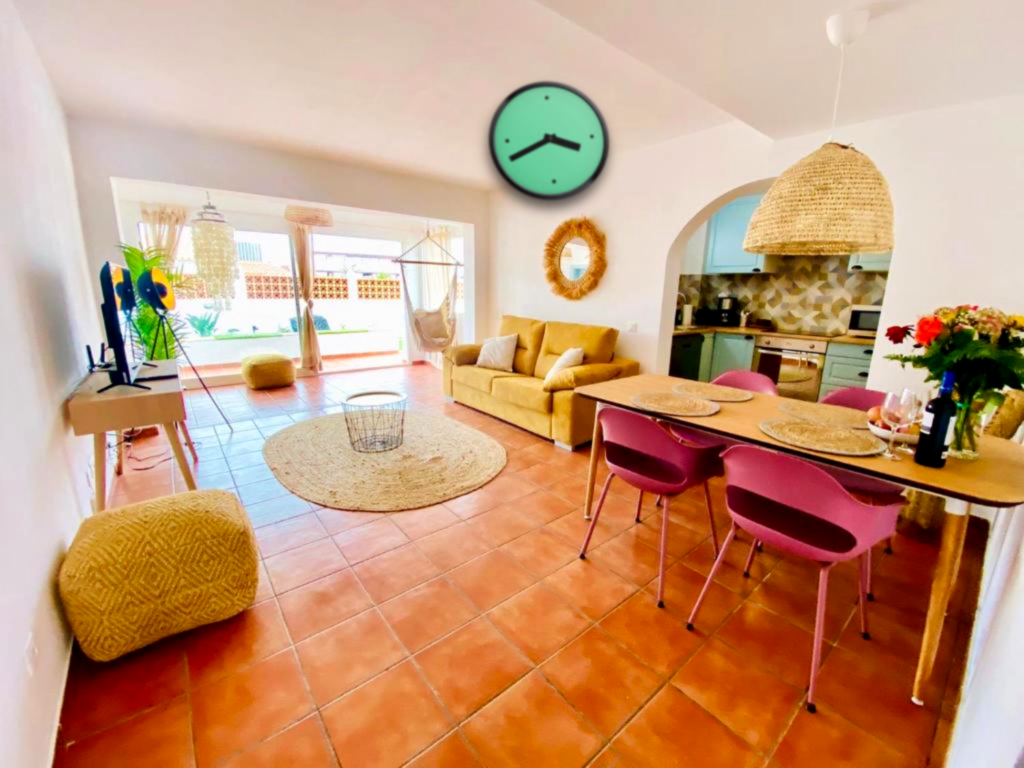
3:41
